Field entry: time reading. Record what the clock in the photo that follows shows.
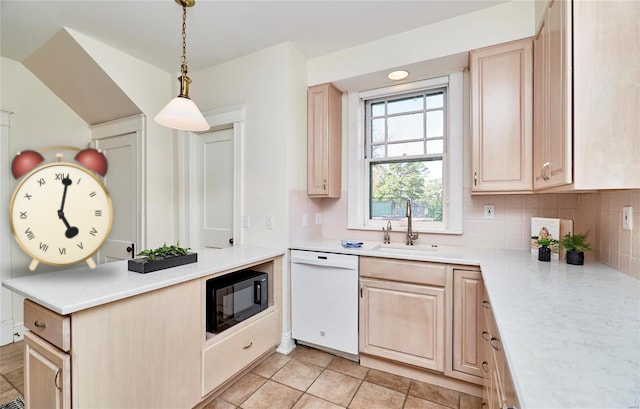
5:02
